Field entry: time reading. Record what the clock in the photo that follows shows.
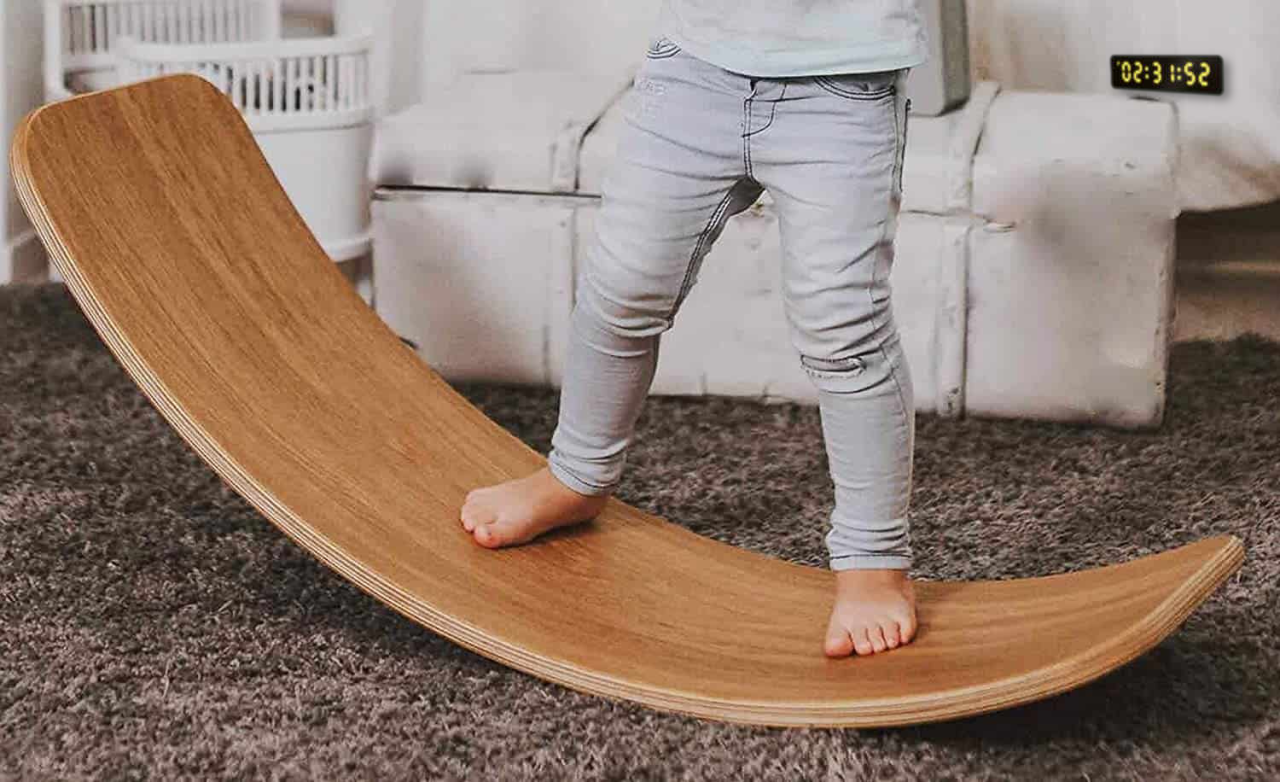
2:31:52
